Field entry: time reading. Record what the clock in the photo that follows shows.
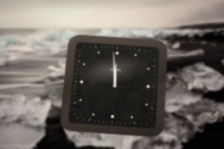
11:59
